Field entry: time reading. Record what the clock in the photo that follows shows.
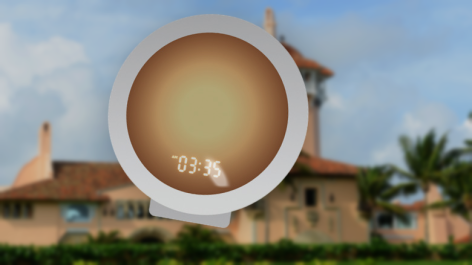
3:35
